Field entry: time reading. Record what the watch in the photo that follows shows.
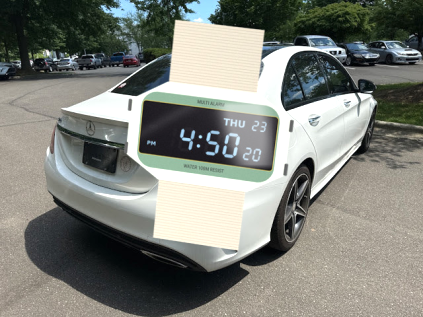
4:50:20
